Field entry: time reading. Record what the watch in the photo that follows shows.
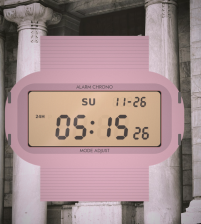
5:15:26
